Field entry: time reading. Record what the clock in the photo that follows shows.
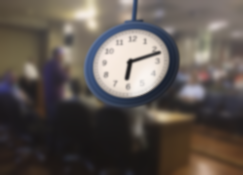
6:12
